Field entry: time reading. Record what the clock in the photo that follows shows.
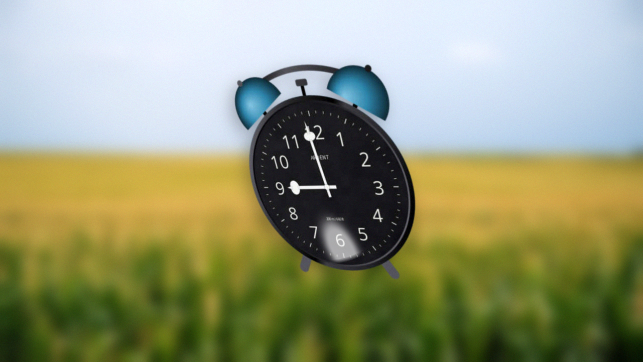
8:59
